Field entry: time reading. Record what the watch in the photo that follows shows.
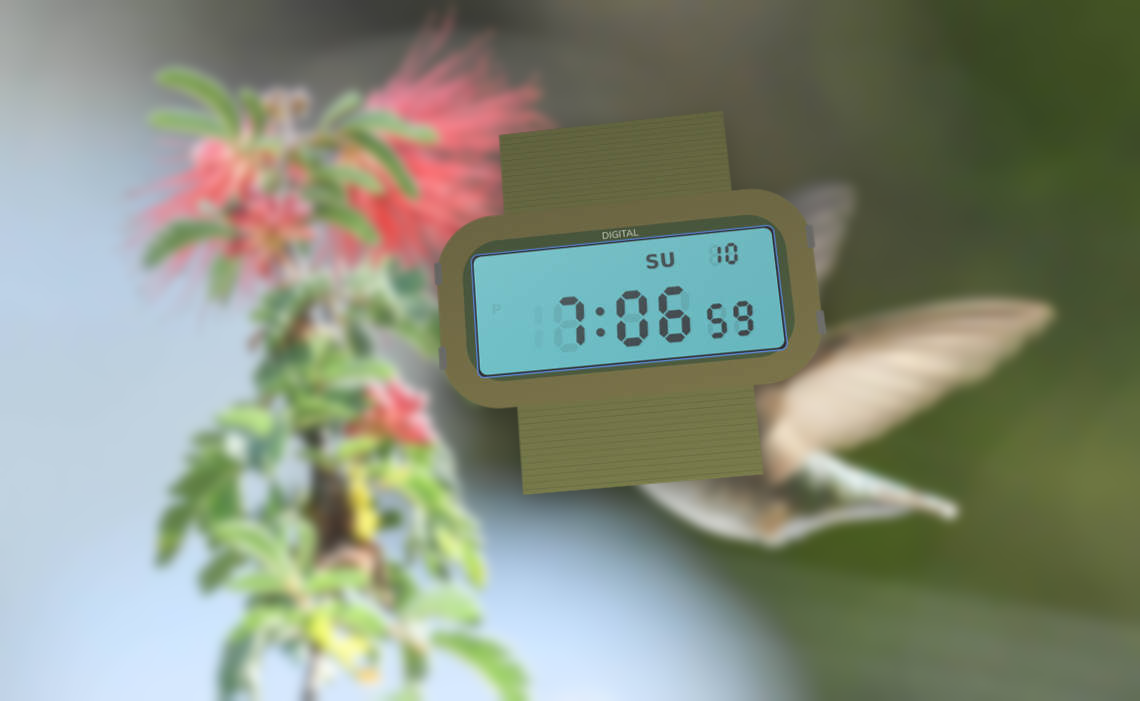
7:06:59
